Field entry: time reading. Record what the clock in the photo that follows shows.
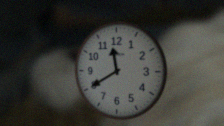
11:40
